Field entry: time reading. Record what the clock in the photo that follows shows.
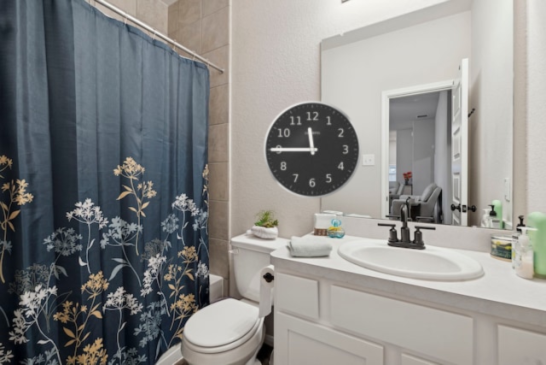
11:45
